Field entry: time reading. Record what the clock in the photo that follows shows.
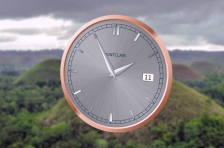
1:55
